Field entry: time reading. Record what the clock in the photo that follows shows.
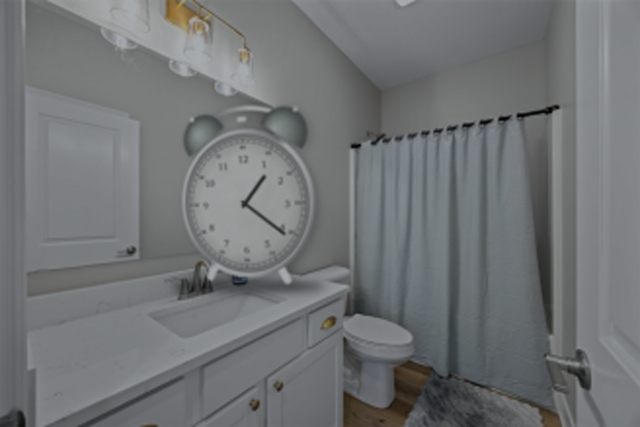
1:21
